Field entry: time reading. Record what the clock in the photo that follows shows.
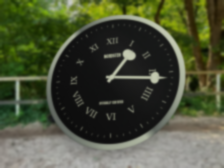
1:16
